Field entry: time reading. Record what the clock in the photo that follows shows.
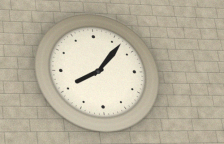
8:07
